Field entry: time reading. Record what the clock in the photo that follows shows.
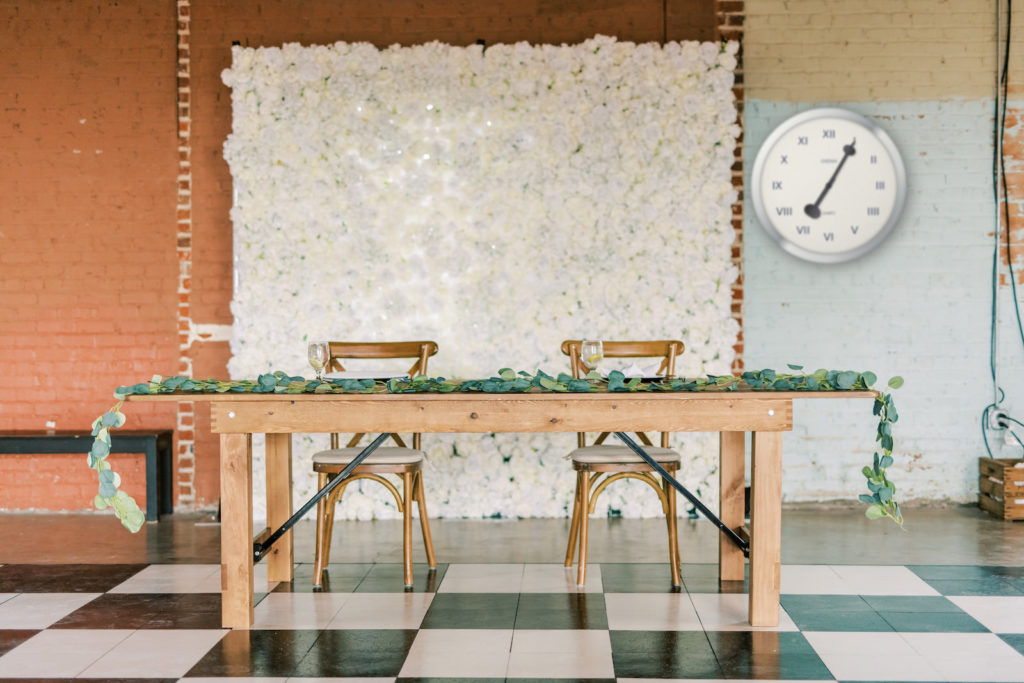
7:05
